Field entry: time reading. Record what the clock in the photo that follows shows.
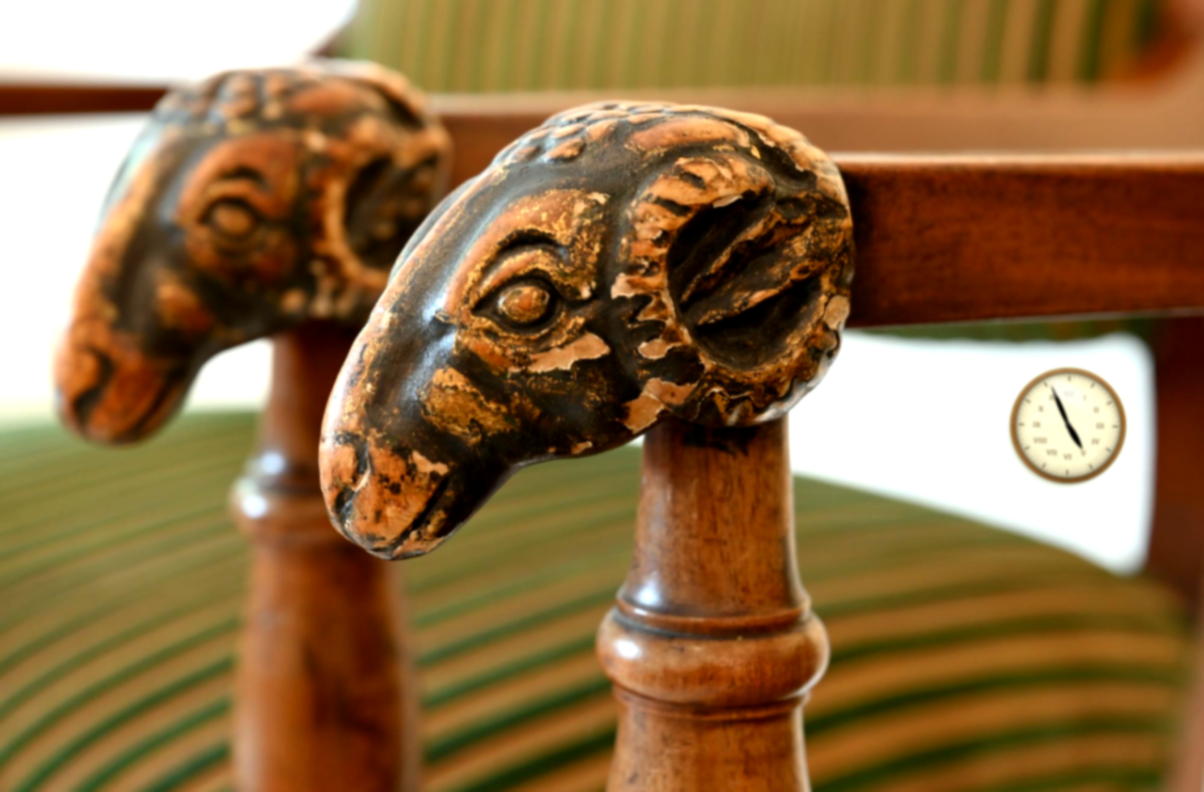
4:56
